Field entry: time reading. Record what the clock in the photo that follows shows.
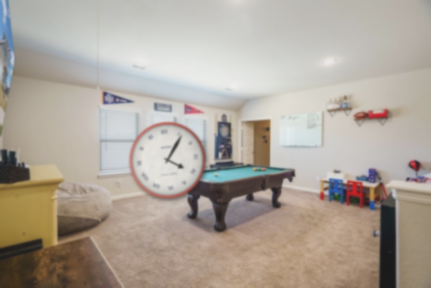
4:06
